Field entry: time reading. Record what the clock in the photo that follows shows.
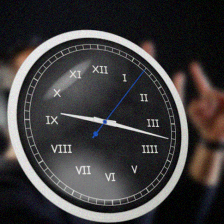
9:17:07
